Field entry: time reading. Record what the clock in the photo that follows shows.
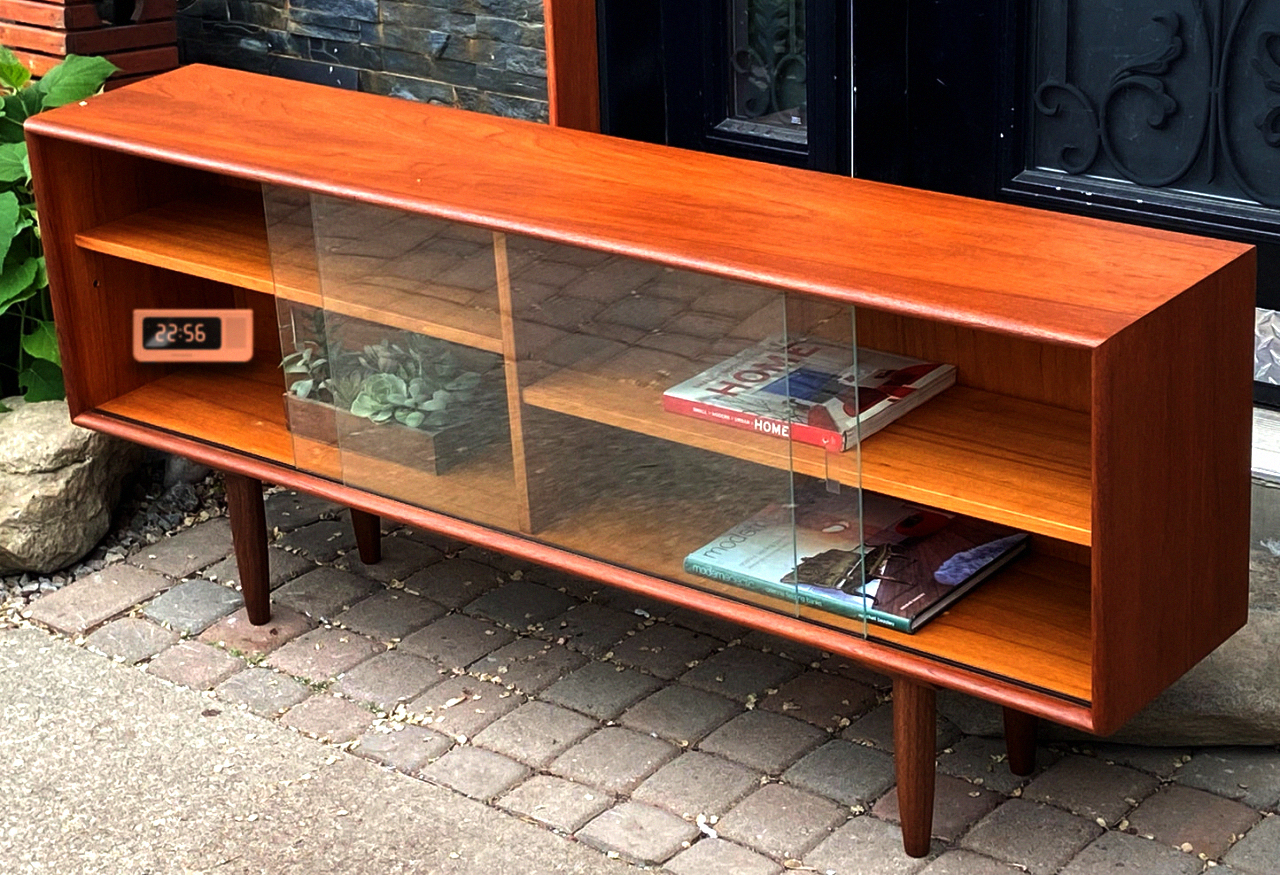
22:56
